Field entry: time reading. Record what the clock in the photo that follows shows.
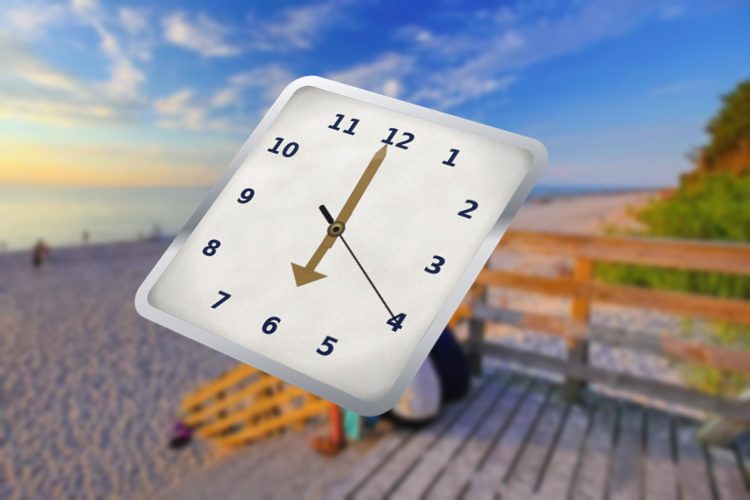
5:59:20
